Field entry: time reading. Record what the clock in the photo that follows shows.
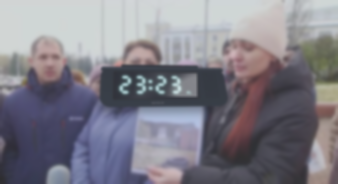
23:23
